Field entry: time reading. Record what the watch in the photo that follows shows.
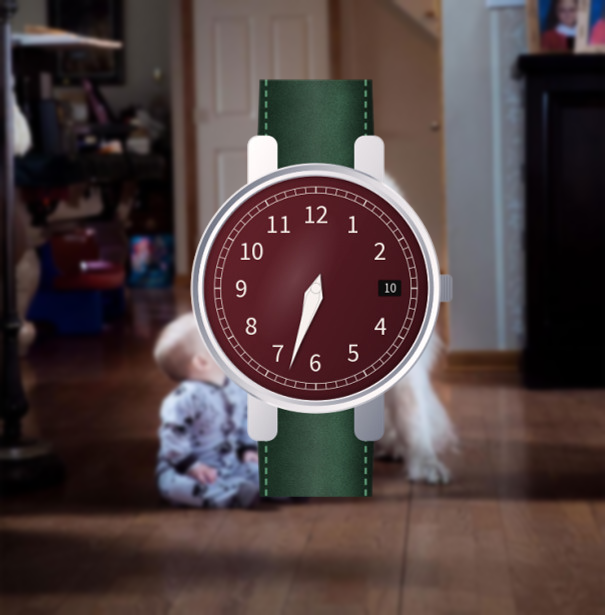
6:33
